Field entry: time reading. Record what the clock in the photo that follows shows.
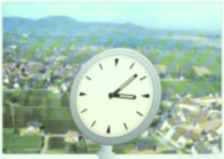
3:08
